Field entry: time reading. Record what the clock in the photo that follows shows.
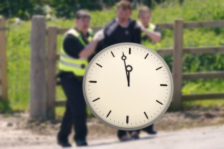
11:58
